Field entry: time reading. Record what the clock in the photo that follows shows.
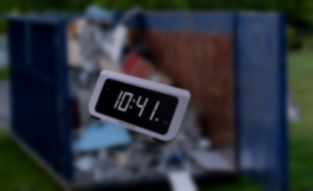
10:41
